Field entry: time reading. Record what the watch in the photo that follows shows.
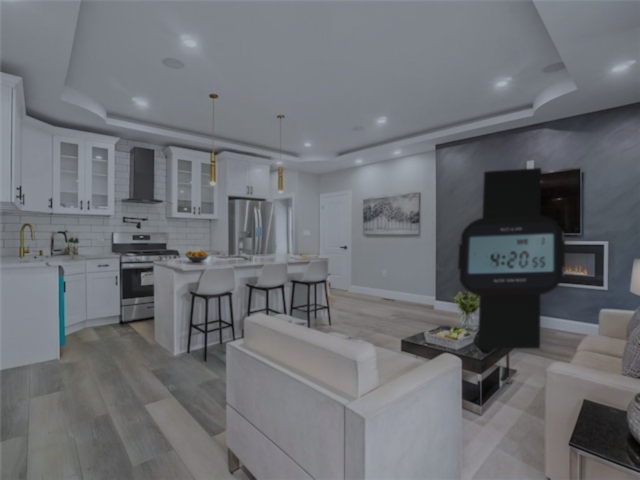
4:20:55
